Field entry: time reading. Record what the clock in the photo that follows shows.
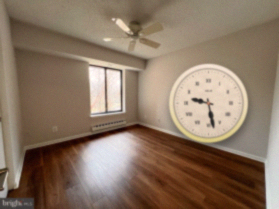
9:28
